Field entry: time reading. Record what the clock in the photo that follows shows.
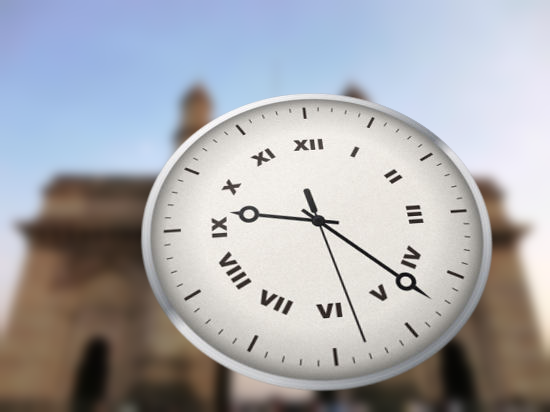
9:22:28
